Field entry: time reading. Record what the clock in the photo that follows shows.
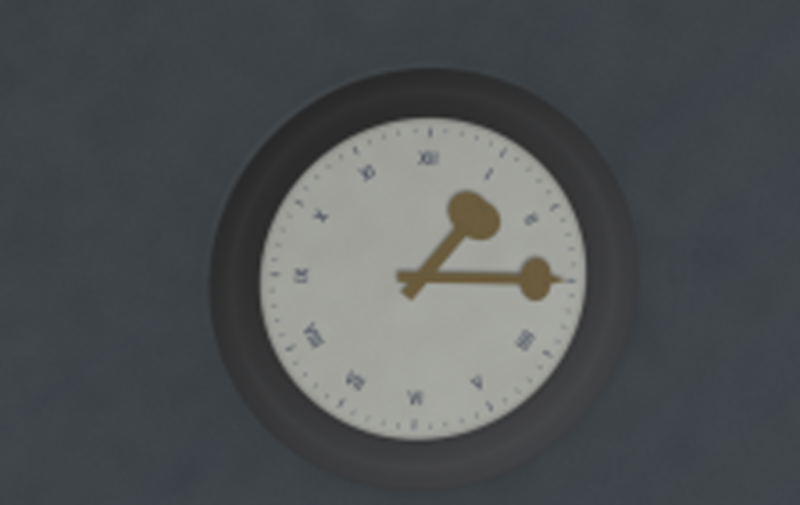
1:15
